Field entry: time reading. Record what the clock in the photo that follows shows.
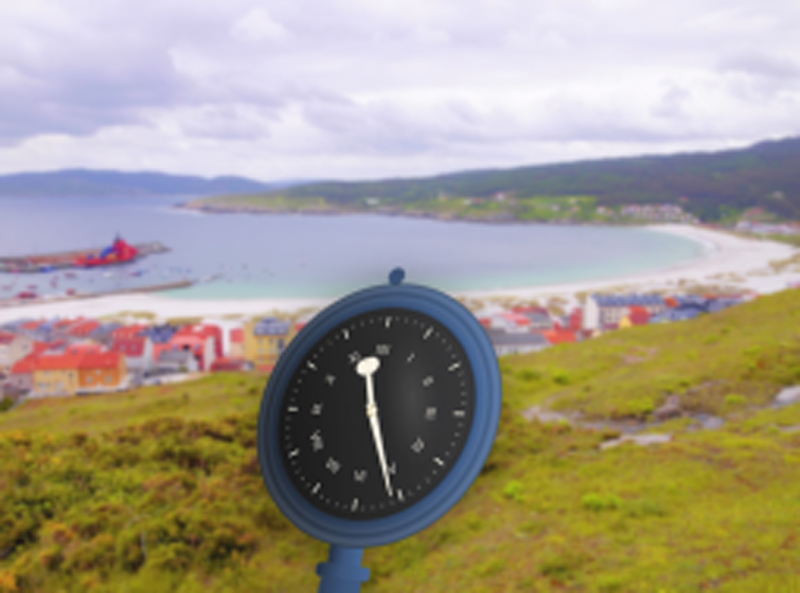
11:26
